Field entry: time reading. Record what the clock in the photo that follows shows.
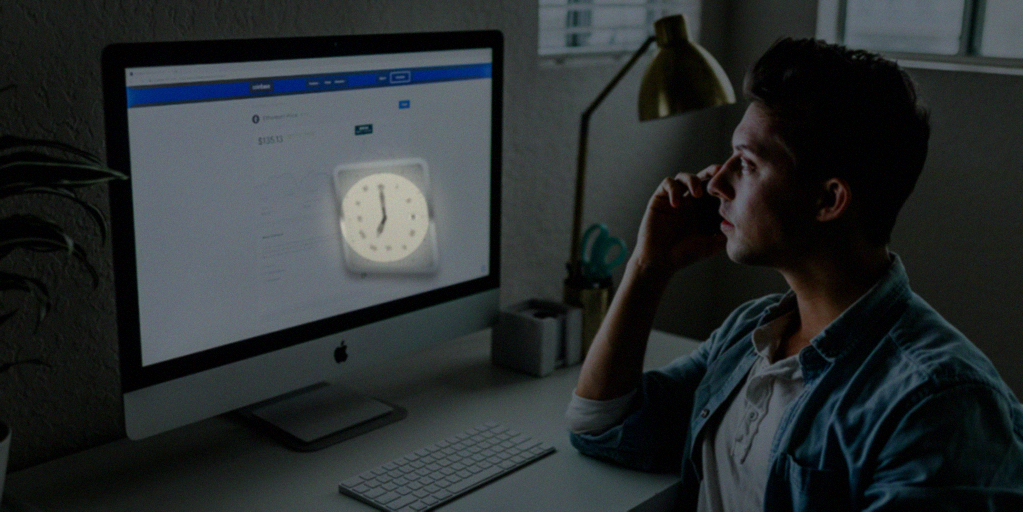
7:00
